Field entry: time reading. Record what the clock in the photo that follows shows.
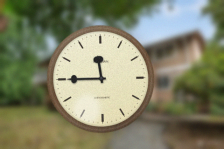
11:45
